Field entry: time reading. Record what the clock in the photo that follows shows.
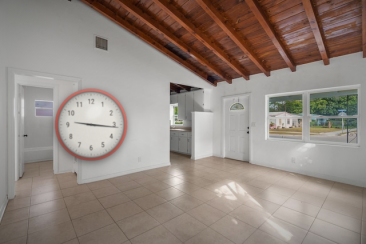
9:16
